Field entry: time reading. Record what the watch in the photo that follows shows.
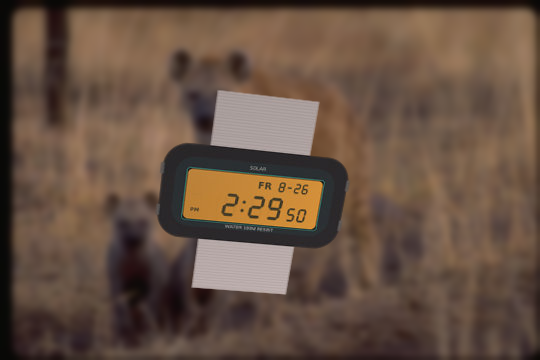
2:29:50
